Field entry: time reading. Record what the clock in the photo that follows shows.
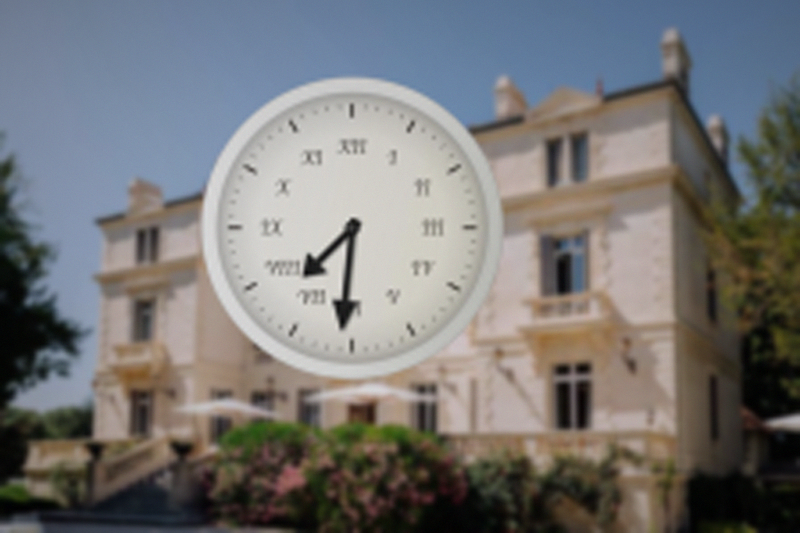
7:31
